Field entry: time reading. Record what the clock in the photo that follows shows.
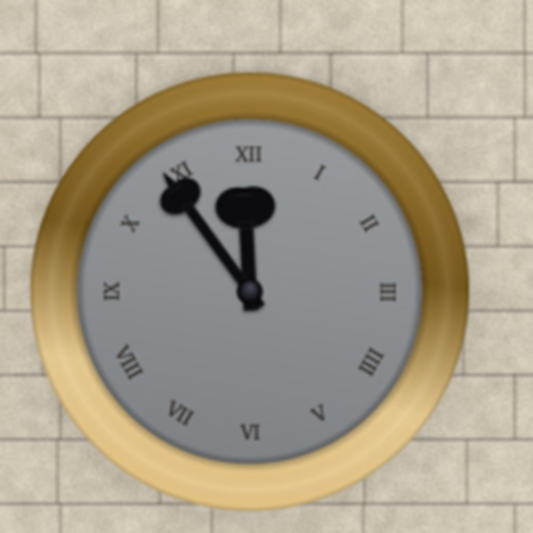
11:54
